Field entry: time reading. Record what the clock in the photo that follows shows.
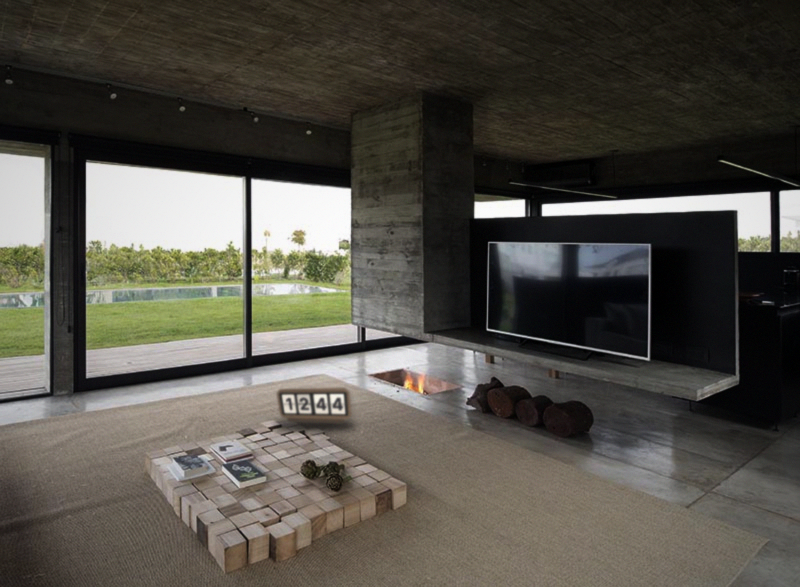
12:44
